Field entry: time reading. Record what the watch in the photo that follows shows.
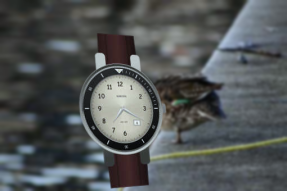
7:20
